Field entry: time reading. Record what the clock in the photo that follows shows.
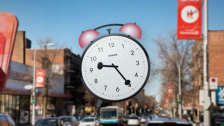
9:25
